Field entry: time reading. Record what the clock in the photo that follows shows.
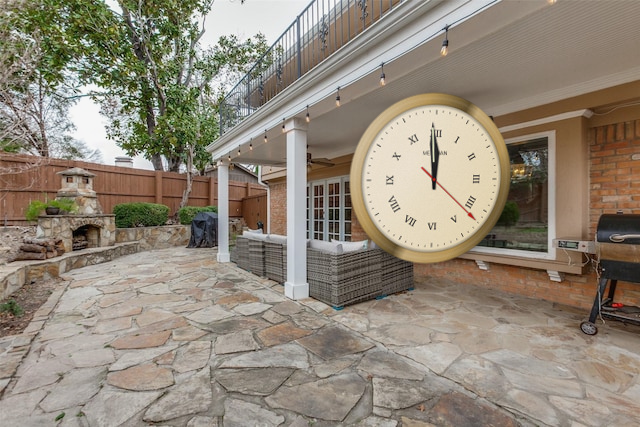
11:59:22
